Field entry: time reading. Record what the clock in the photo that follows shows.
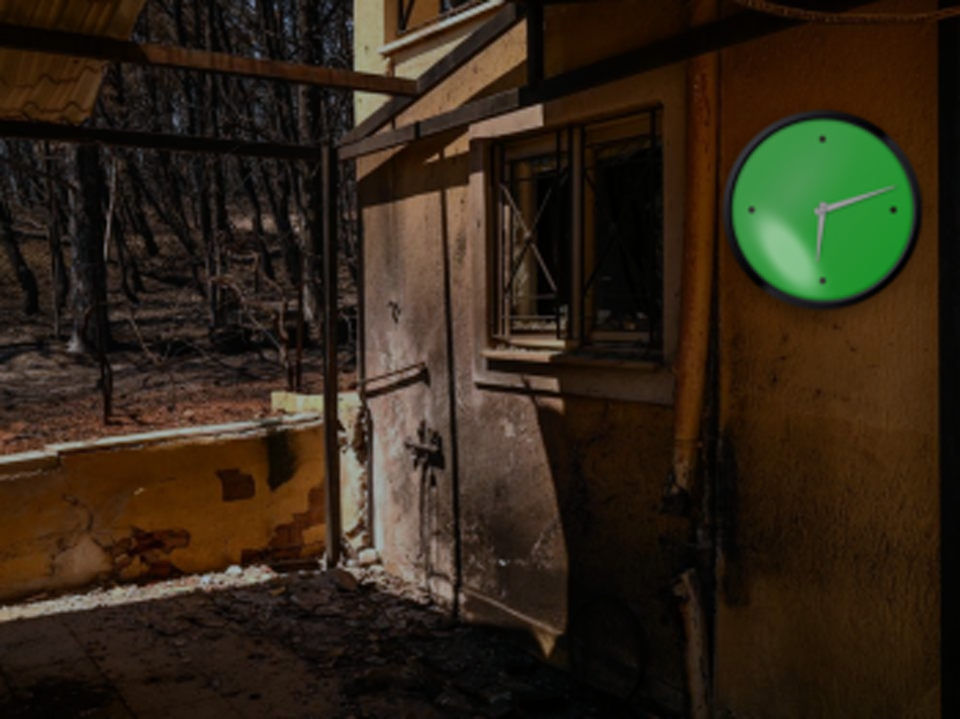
6:12
